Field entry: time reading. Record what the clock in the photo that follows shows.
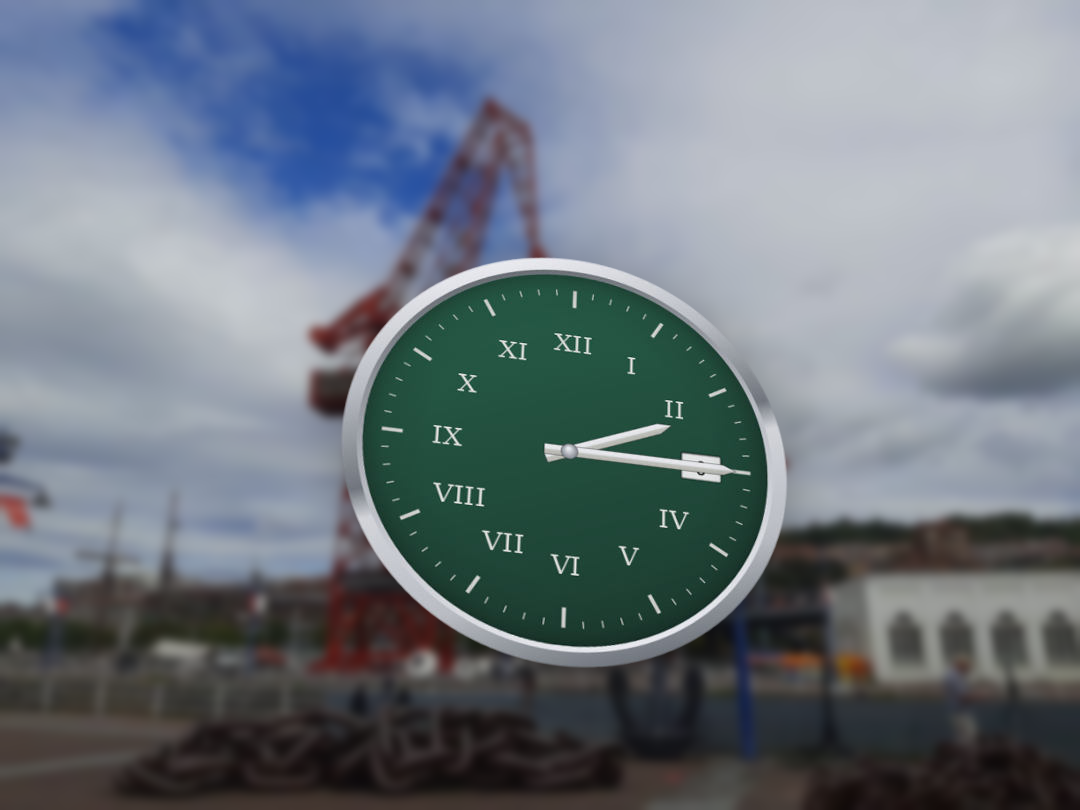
2:15
